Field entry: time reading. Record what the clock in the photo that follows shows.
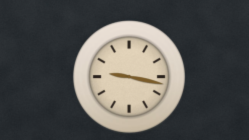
9:17
